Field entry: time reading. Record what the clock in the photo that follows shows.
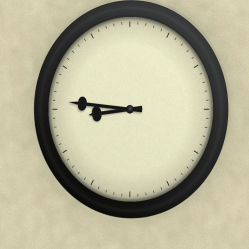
8:46
